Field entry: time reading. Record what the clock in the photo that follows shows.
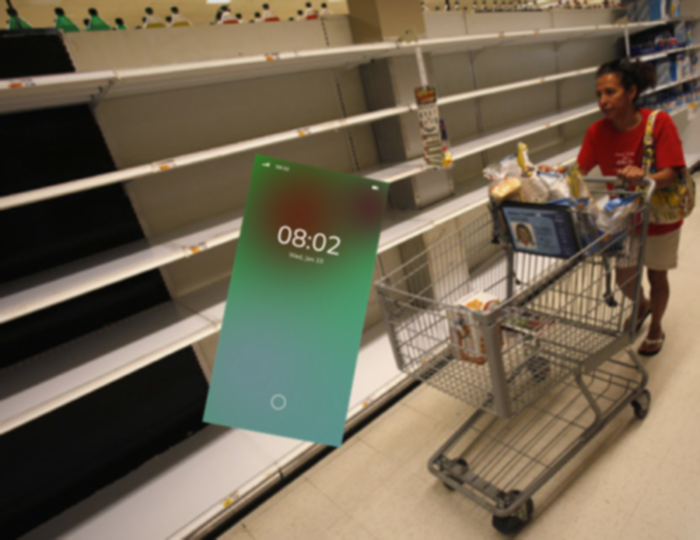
8:02
